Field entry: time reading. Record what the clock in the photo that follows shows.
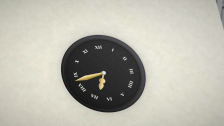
6:43
